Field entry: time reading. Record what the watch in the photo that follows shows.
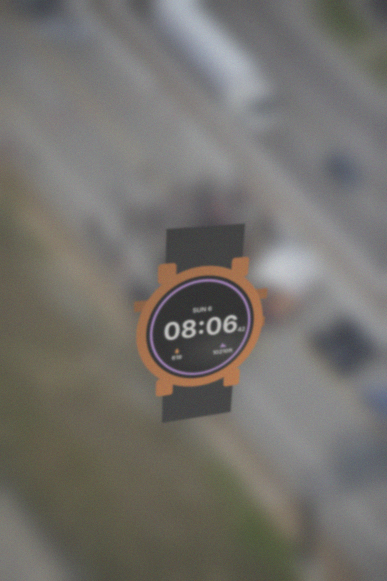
8:06
